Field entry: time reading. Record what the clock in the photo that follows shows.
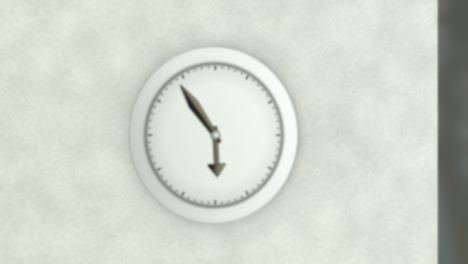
5:54
